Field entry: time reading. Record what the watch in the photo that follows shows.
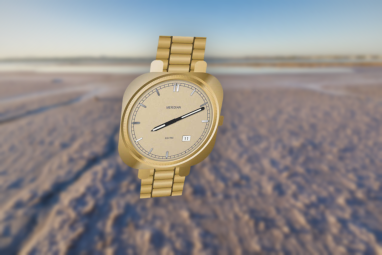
8:11
